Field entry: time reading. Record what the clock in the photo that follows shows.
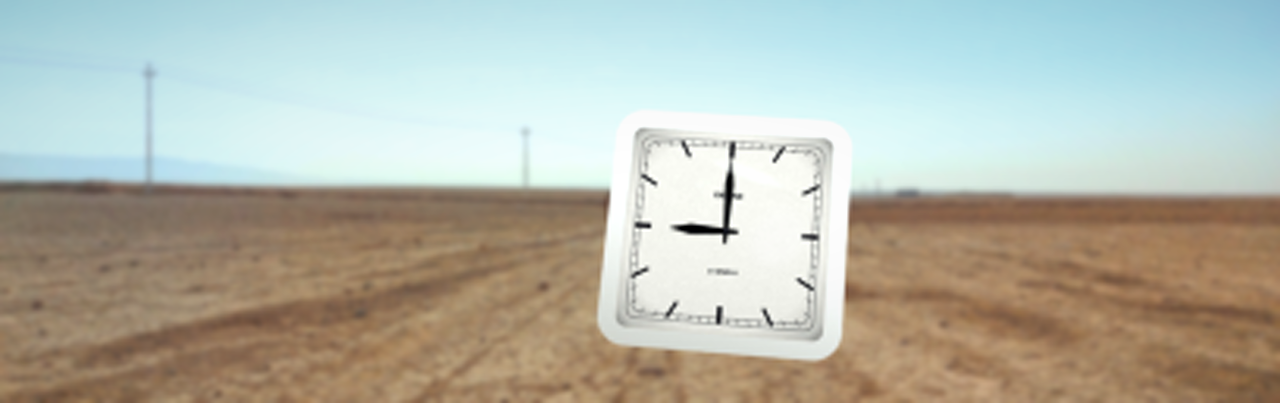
9:00
